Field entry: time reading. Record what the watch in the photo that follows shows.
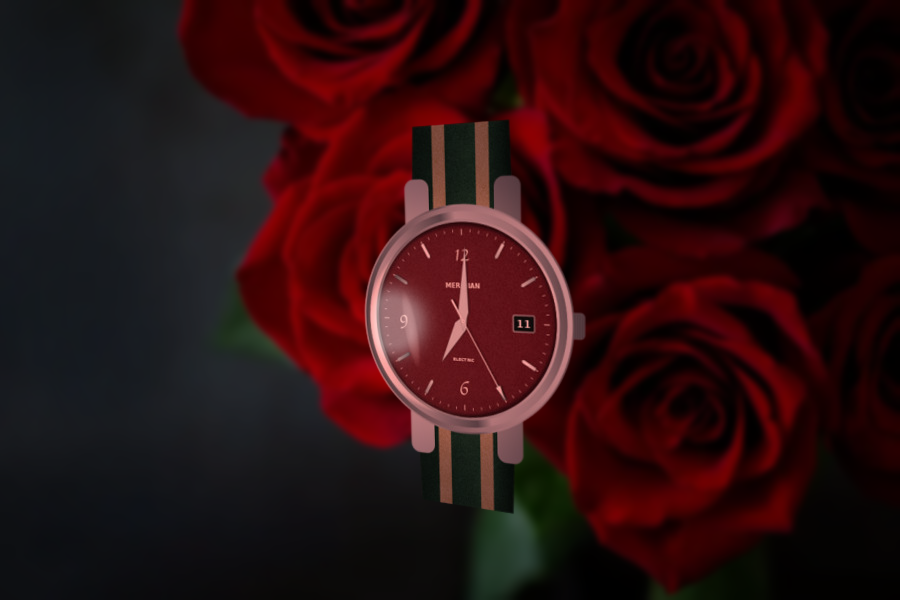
7:00:25
